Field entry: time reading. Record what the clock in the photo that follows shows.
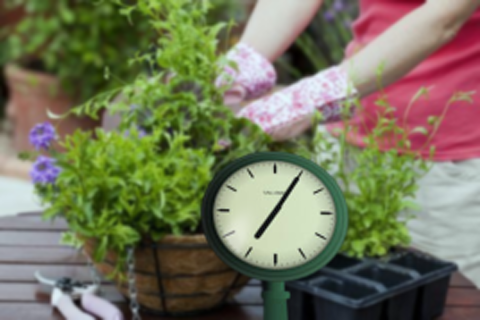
7:05
